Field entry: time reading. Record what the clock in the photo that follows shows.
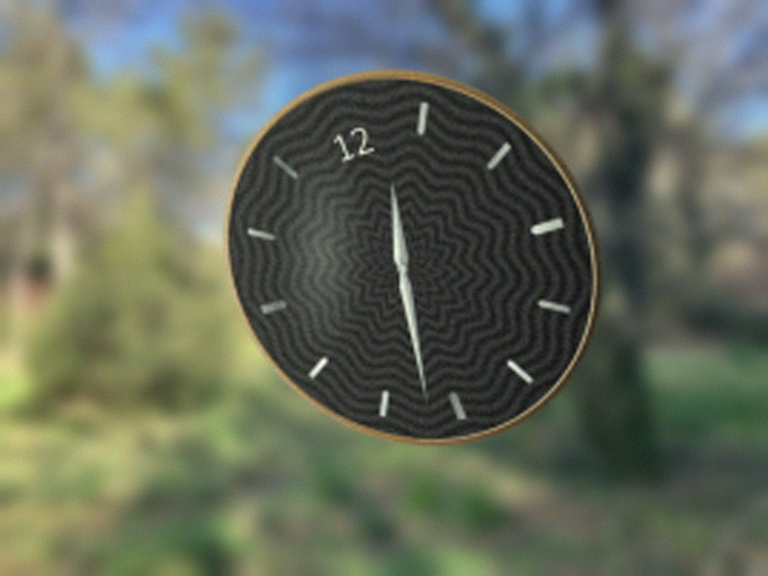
12:32
